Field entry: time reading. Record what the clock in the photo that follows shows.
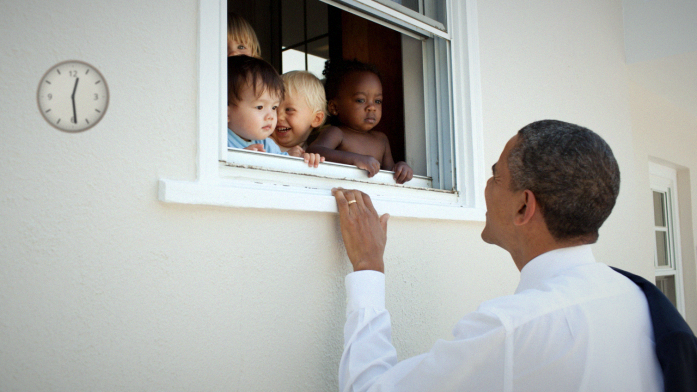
12:29
